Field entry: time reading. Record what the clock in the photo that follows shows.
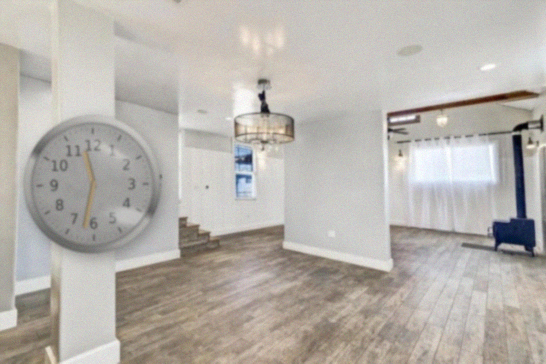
11:32
